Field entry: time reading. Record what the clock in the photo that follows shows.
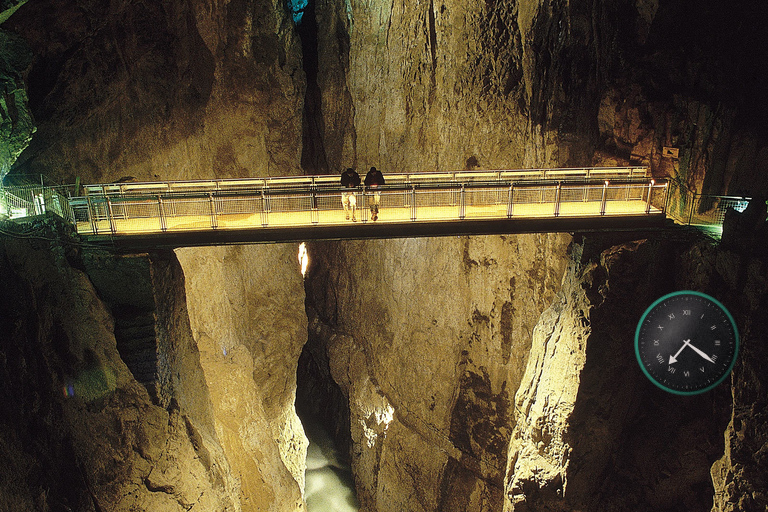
7:21
